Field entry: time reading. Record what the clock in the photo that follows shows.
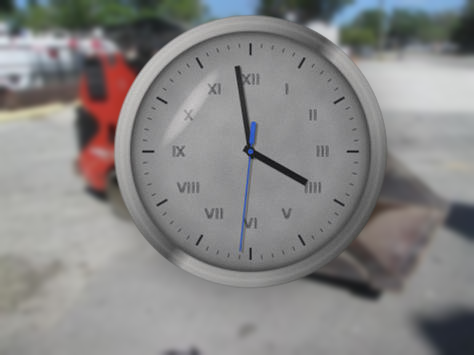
3:58:31
